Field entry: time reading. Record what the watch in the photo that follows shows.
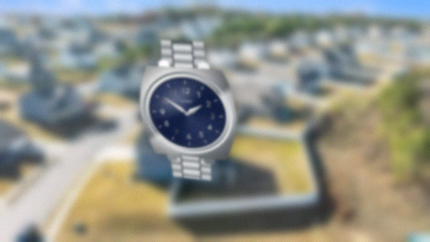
1:51
